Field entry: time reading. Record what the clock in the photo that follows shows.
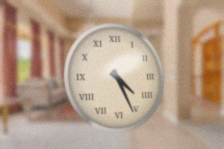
4:26
